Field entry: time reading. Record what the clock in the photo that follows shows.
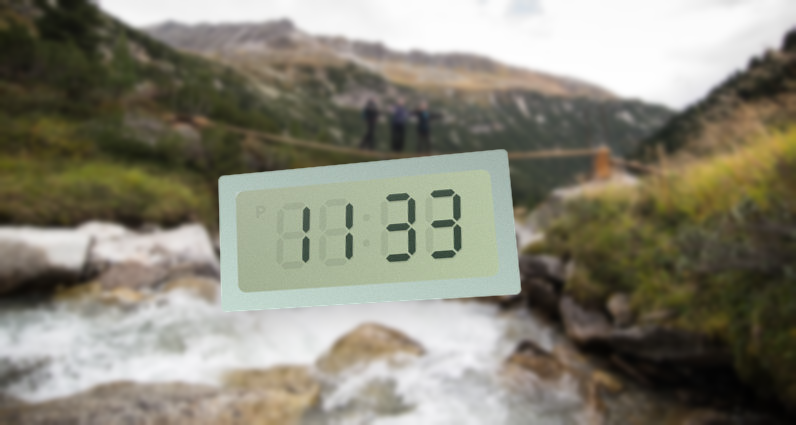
11:33
